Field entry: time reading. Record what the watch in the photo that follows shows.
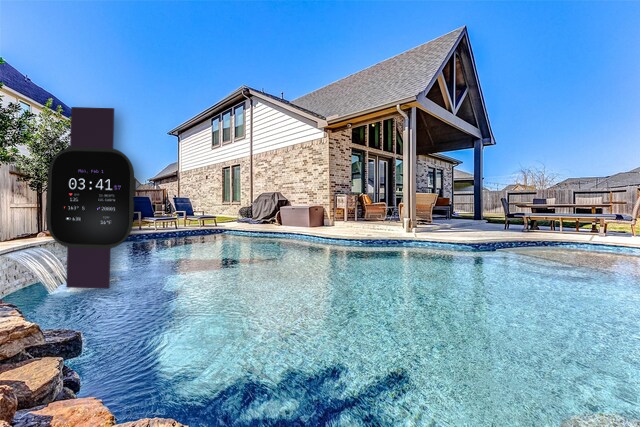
3:41
